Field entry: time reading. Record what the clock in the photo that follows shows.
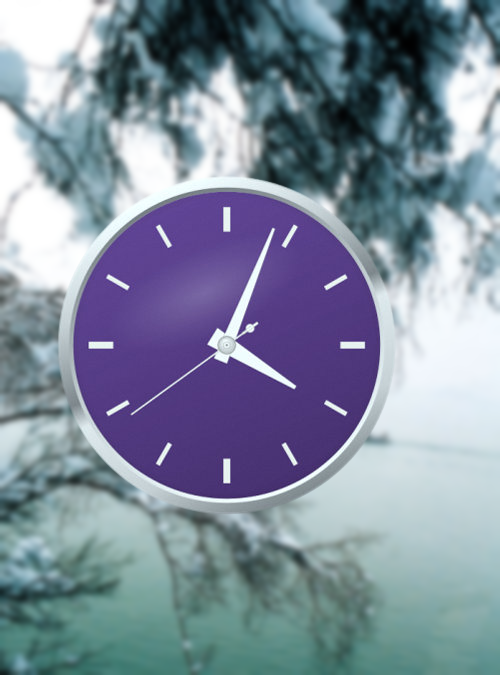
4:03:39
